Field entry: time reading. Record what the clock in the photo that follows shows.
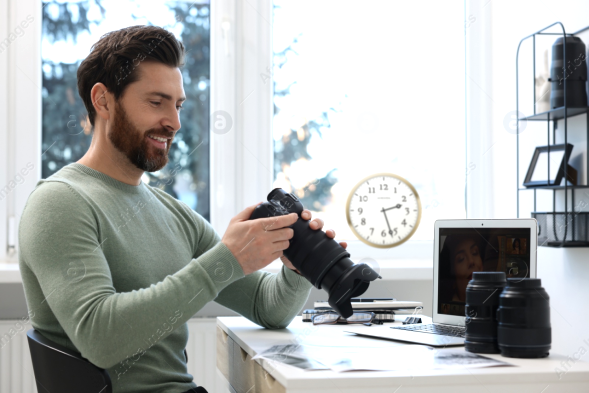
2:27
